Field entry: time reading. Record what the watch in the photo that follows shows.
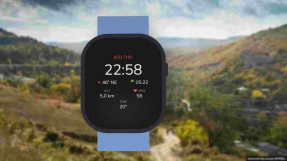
22:58
